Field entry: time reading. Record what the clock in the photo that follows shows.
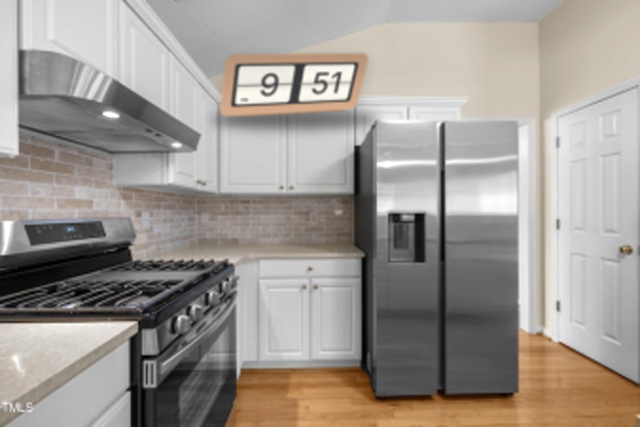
9:51
